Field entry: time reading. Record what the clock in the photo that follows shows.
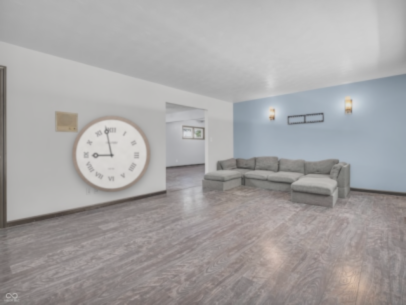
8:58
